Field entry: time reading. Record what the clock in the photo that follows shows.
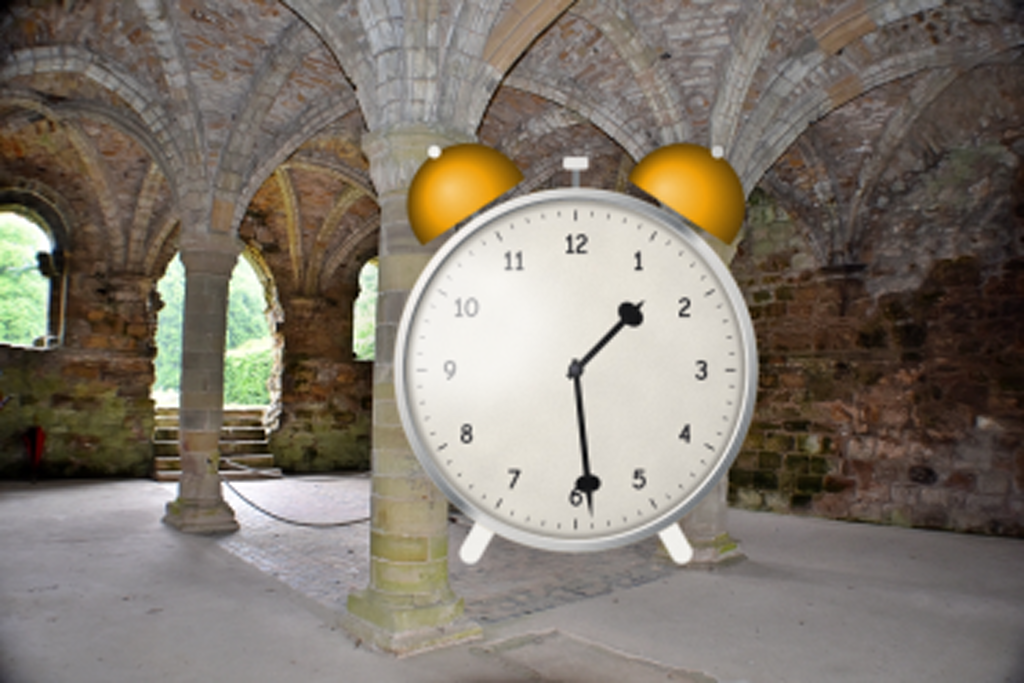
1:29
